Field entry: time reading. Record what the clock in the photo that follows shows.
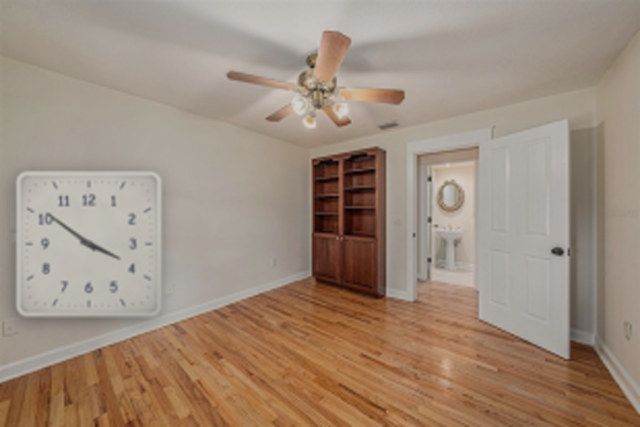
3:51
